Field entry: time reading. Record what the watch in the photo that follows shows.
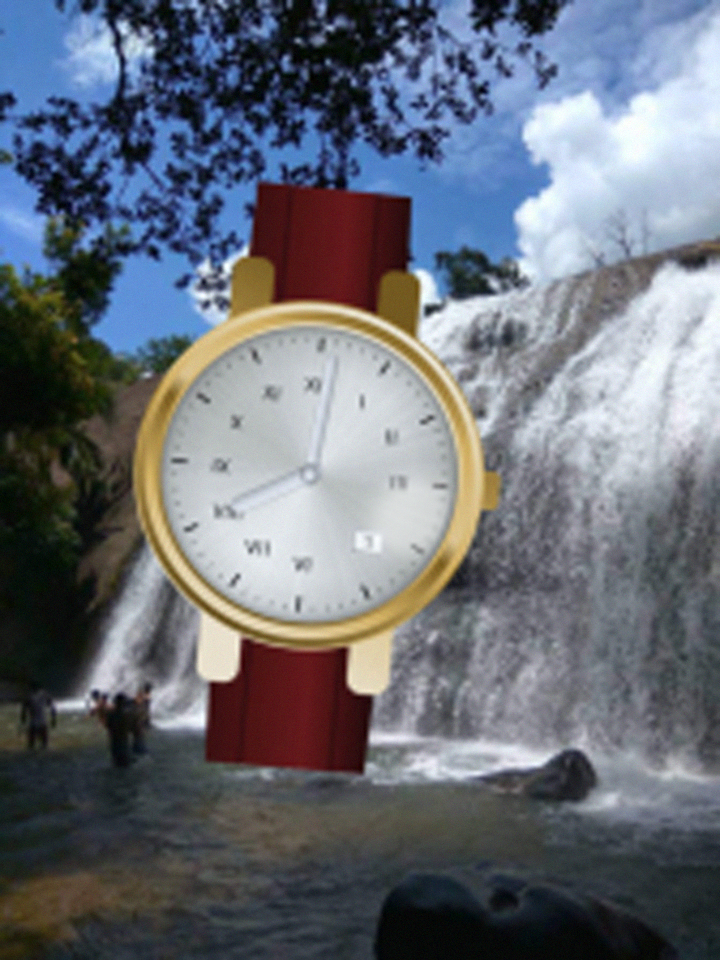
8:01
